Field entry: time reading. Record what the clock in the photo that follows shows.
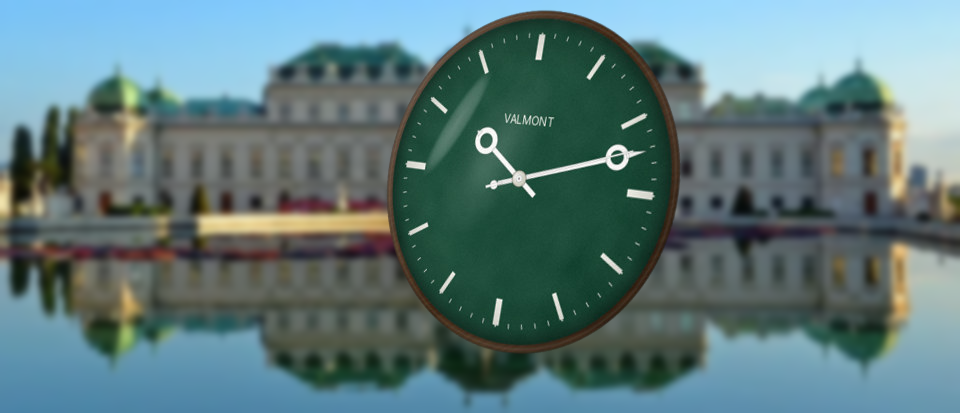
10:12:12
